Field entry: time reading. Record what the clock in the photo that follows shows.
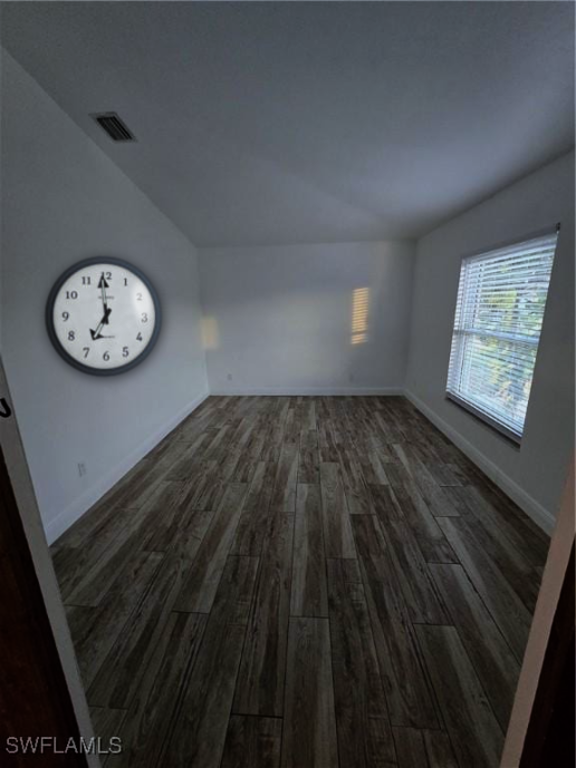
6:59
